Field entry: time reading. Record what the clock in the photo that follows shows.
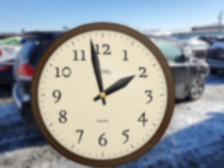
1:58
